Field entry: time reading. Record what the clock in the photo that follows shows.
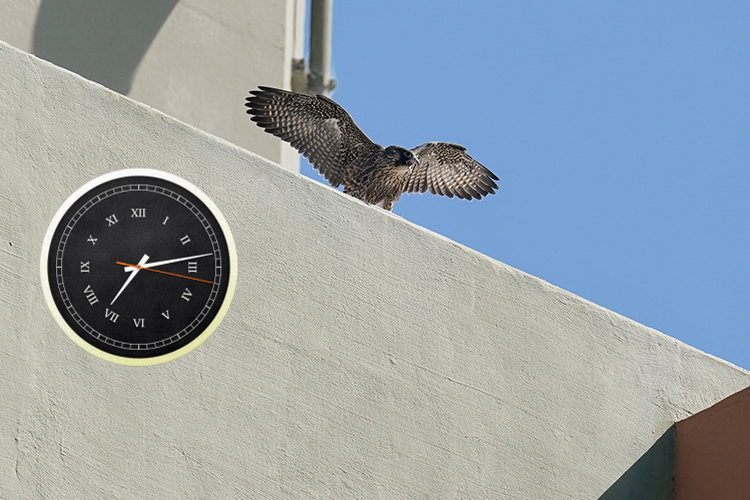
7:13:17
